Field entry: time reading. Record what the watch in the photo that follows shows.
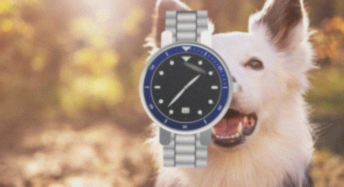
1:37
